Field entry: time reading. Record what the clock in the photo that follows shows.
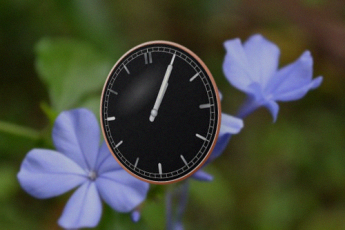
1:05
